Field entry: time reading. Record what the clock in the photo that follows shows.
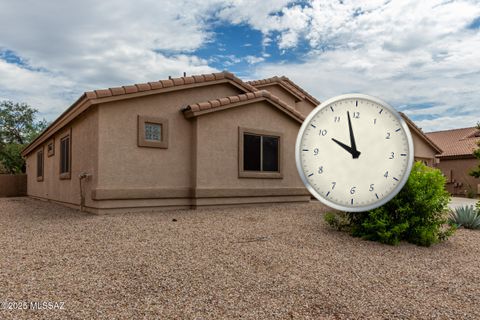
9:58
